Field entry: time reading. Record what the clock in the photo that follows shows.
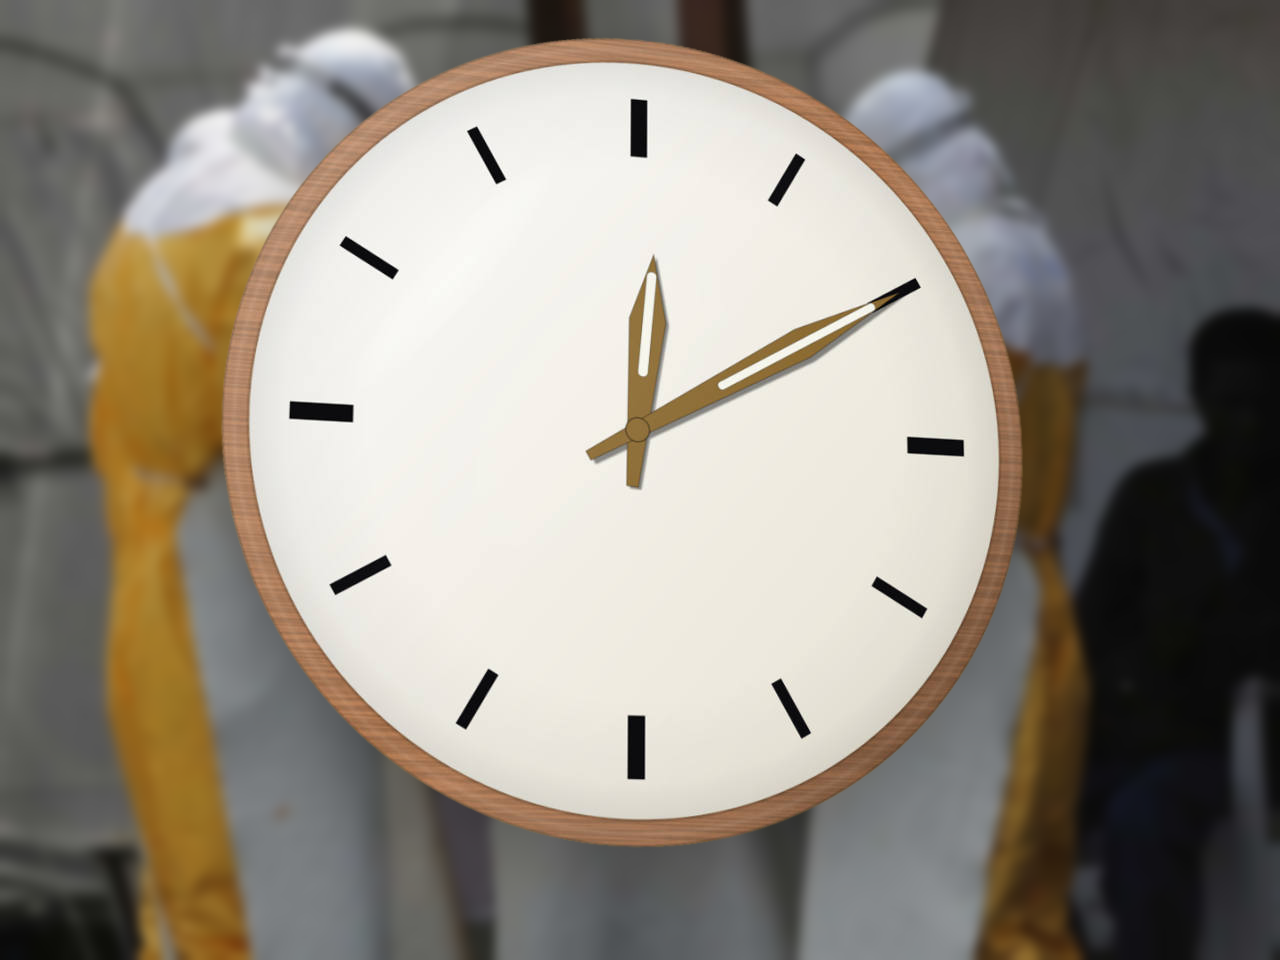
12:10
